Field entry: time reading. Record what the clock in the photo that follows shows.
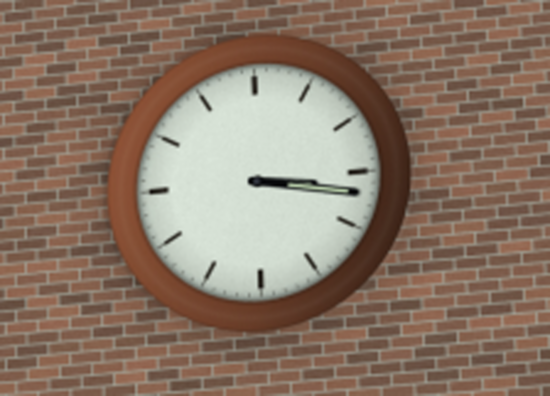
3:17
